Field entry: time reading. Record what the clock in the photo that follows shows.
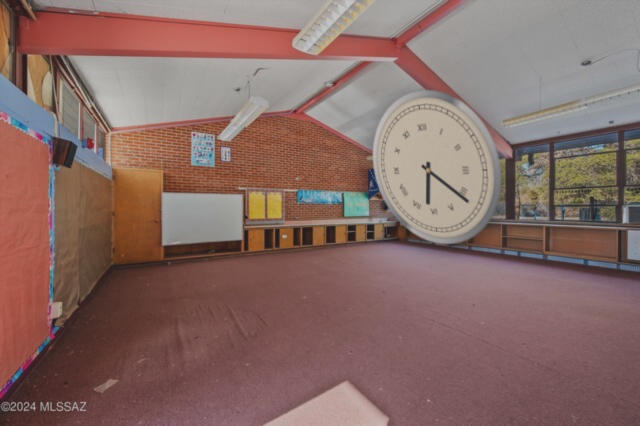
6:21
